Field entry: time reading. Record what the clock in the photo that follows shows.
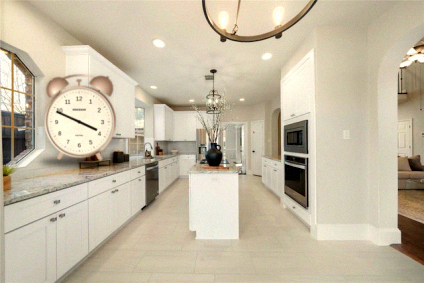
3:49
